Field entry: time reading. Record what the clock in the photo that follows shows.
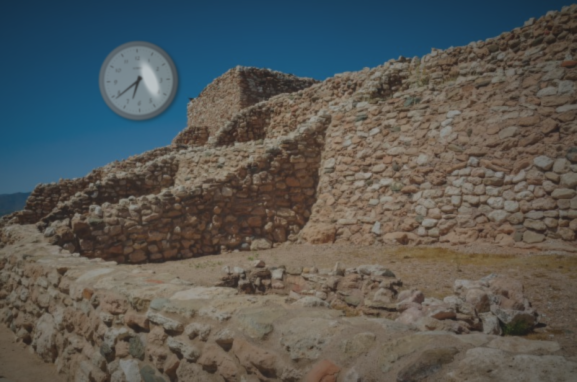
6:39
